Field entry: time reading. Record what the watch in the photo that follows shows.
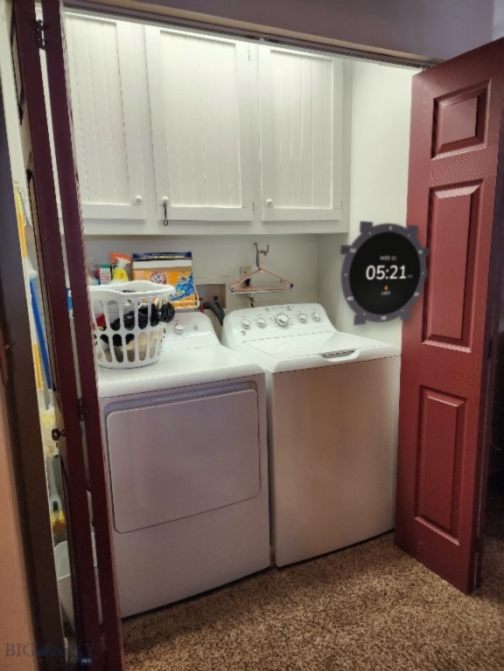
5:21
